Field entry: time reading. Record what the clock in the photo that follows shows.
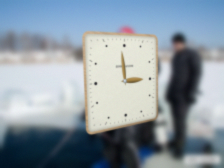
2:59
